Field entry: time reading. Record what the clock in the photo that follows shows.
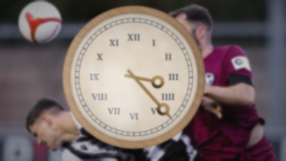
3:23
